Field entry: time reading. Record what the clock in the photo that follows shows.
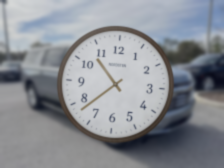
10:38
